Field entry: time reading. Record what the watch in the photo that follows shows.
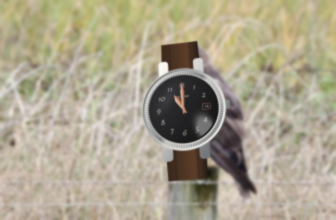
11:00
